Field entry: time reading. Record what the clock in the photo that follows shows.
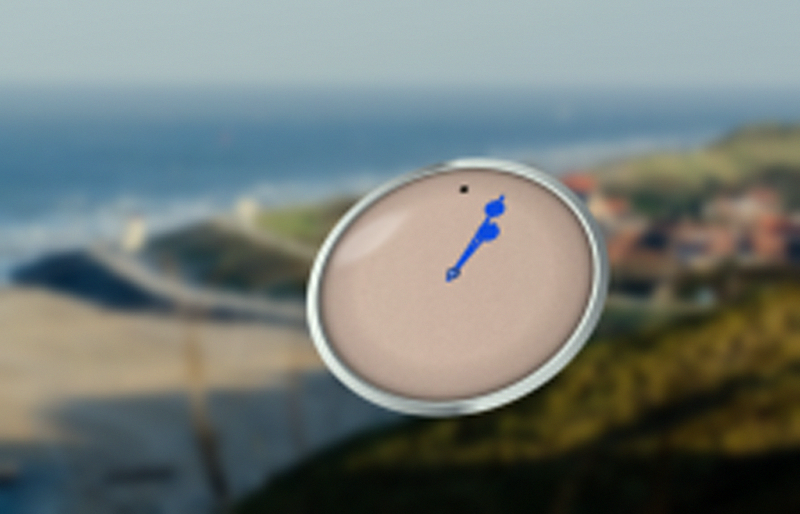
1:04
